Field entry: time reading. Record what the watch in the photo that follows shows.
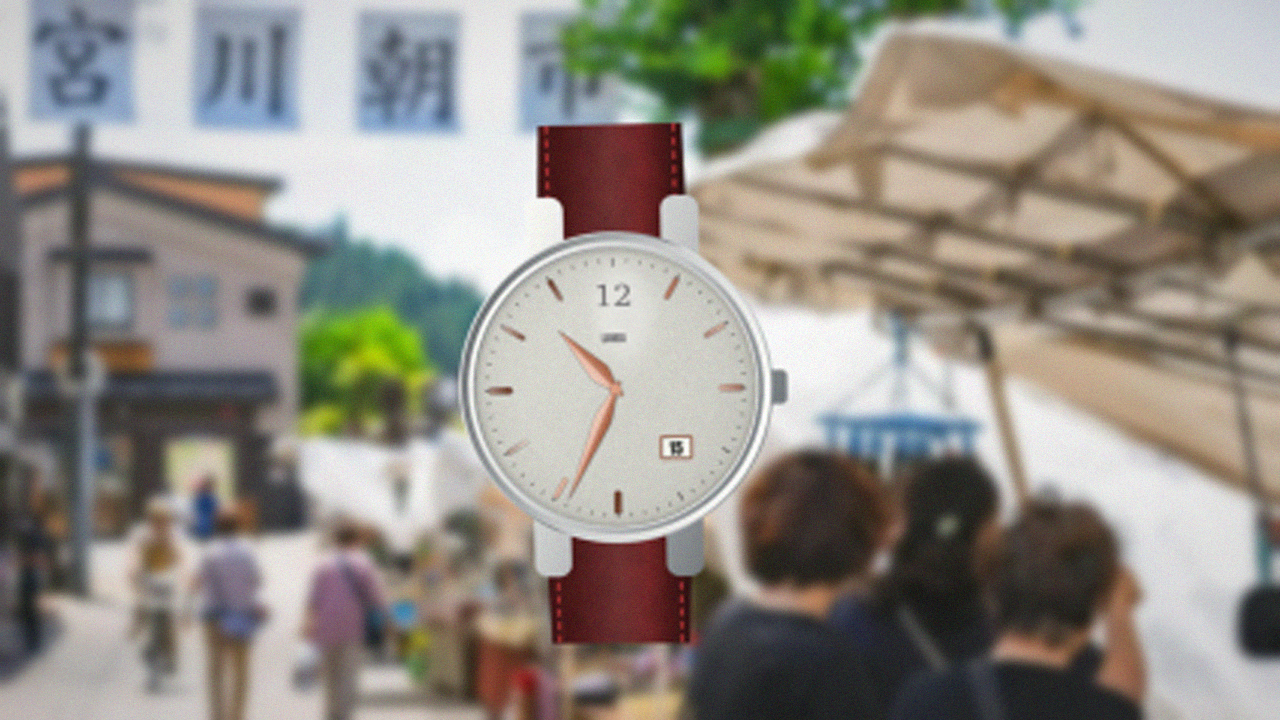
10:34
